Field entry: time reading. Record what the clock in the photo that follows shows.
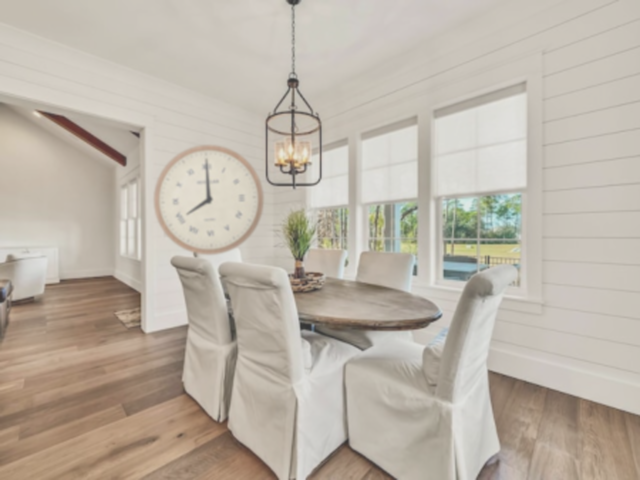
8:00
